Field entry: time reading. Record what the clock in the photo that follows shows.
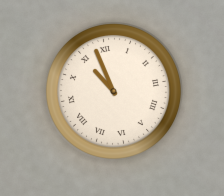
10:58
